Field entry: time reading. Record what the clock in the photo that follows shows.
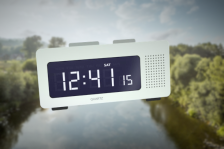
12:41:15
